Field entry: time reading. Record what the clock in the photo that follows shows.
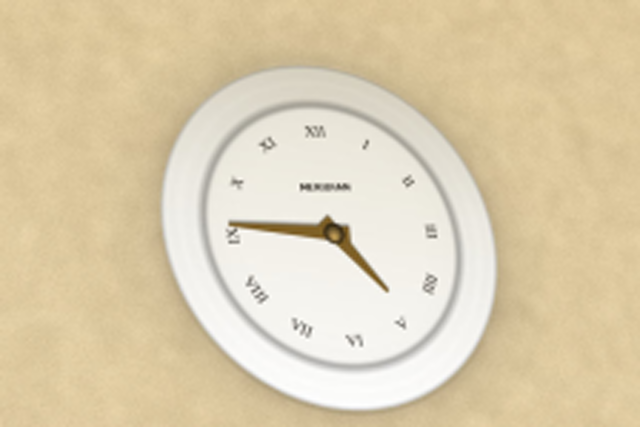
4:46
